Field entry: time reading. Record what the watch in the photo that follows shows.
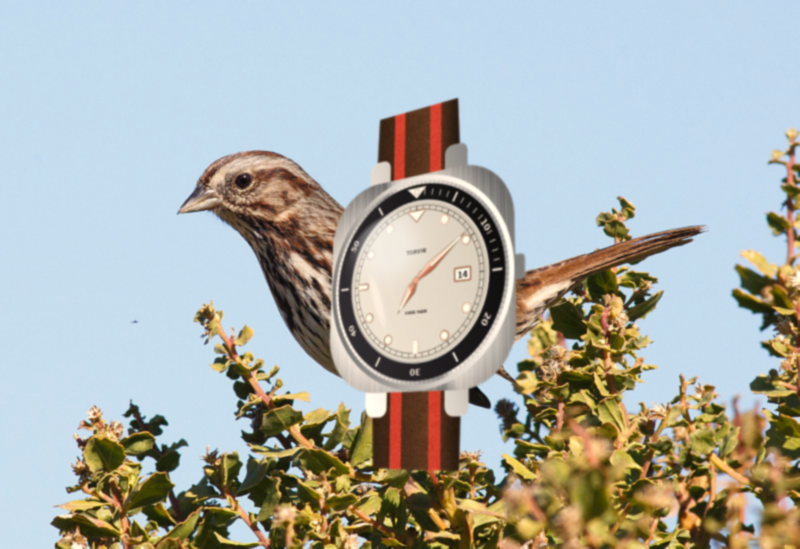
7:09
